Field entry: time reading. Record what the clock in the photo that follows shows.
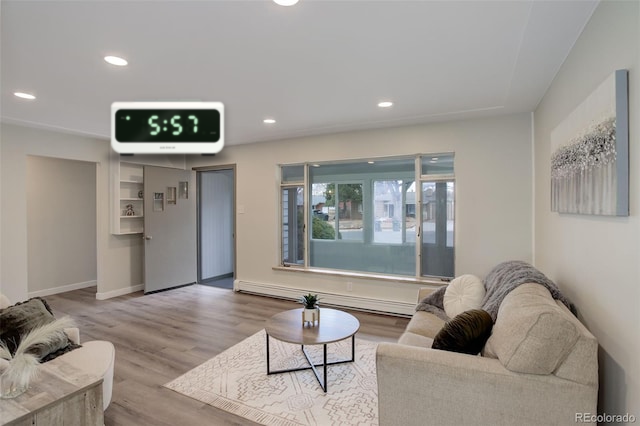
5:57
